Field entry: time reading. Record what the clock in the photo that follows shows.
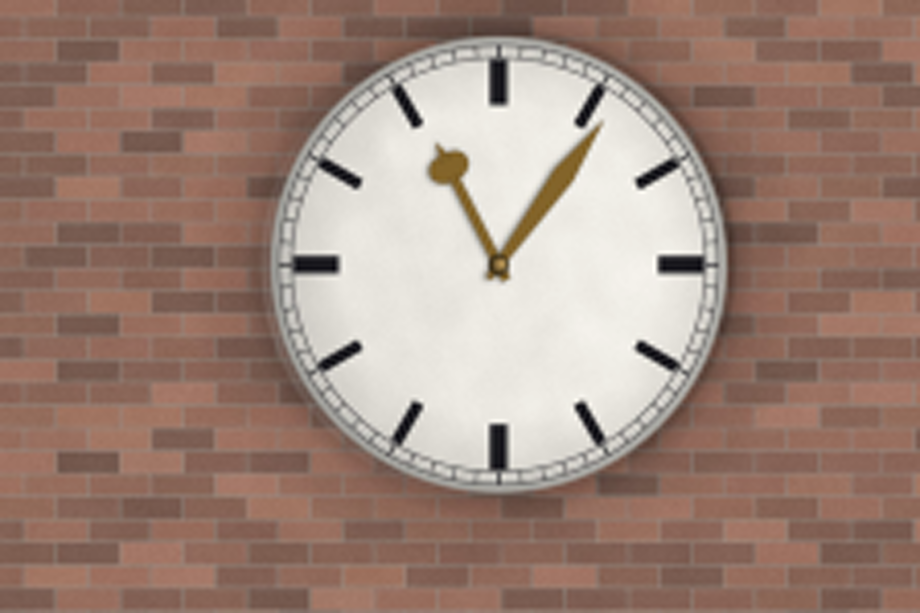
11:06
